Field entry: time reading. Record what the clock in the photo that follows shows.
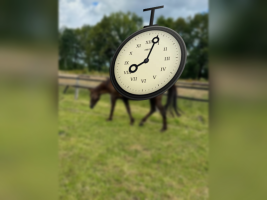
8:03
